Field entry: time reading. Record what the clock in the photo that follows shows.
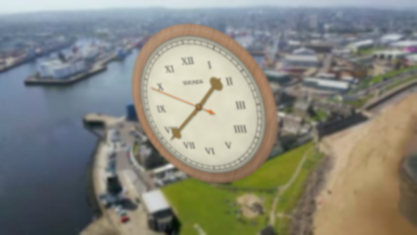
1:38:49
